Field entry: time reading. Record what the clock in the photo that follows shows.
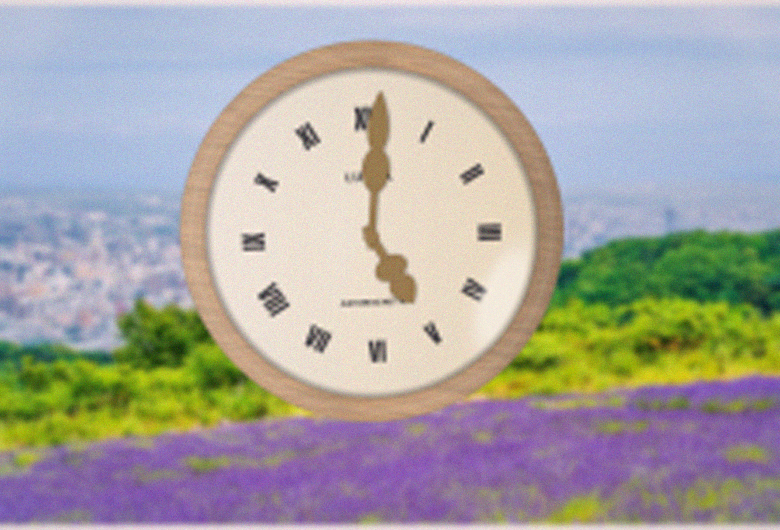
5:01
